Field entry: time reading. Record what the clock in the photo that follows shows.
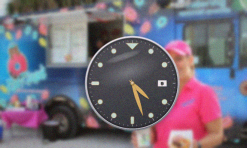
4:27
